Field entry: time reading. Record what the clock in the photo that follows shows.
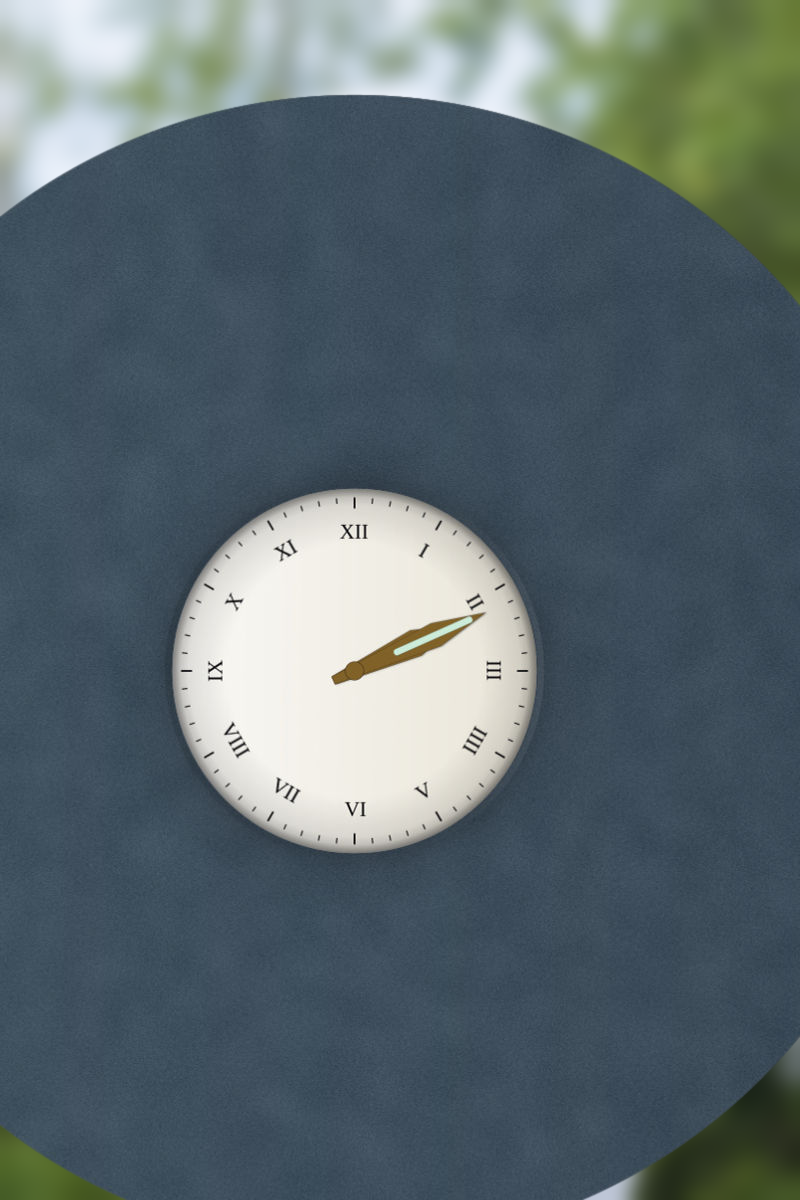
2:11
